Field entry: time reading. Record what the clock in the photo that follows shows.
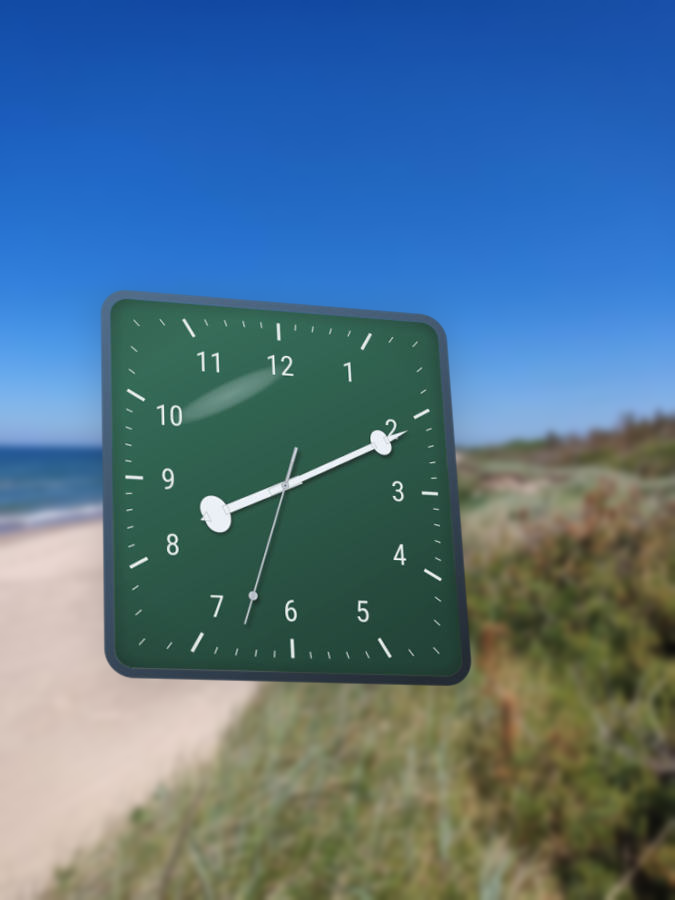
8:10:33
